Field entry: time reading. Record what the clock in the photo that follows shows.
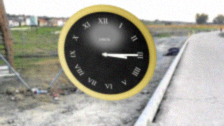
3:15
